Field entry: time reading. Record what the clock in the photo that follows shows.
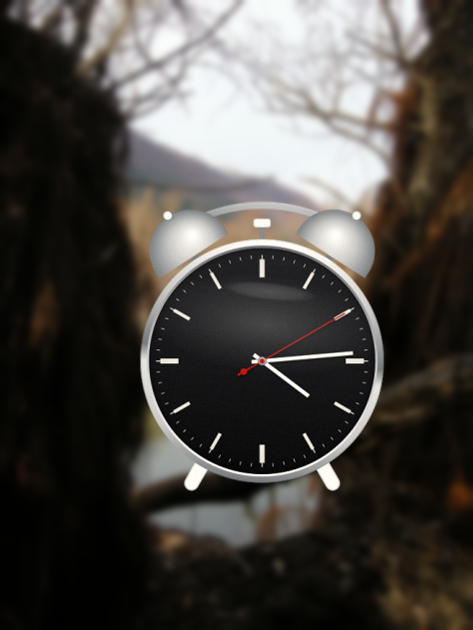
4:14:10
